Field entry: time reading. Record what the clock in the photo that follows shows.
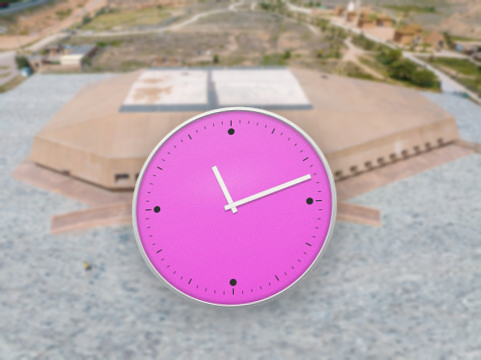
11:12
